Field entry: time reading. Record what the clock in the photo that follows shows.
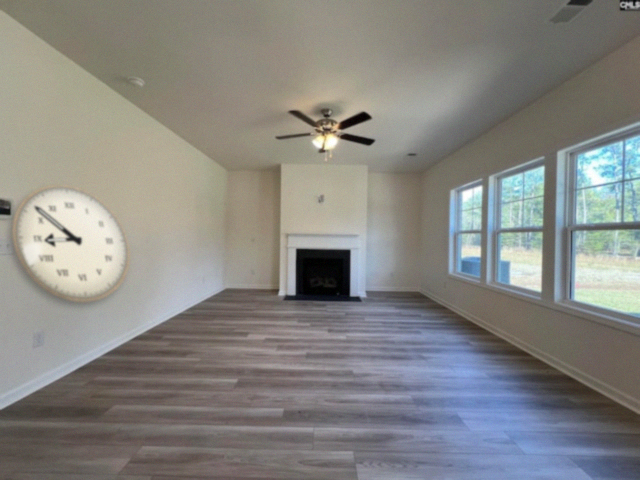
8:52
